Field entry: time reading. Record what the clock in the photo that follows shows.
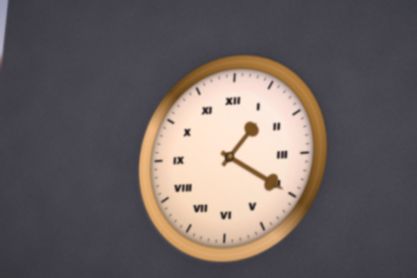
1:20
